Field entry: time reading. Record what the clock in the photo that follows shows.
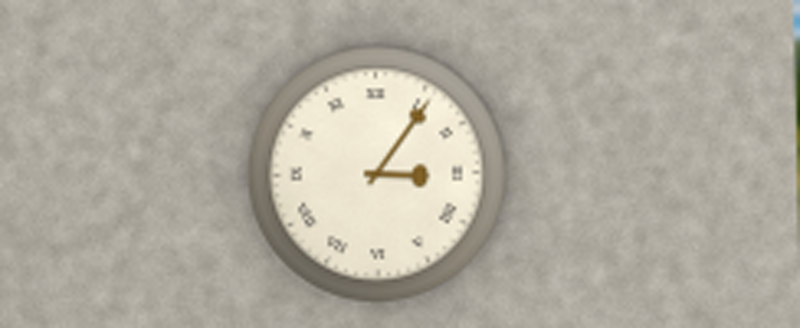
3:06
